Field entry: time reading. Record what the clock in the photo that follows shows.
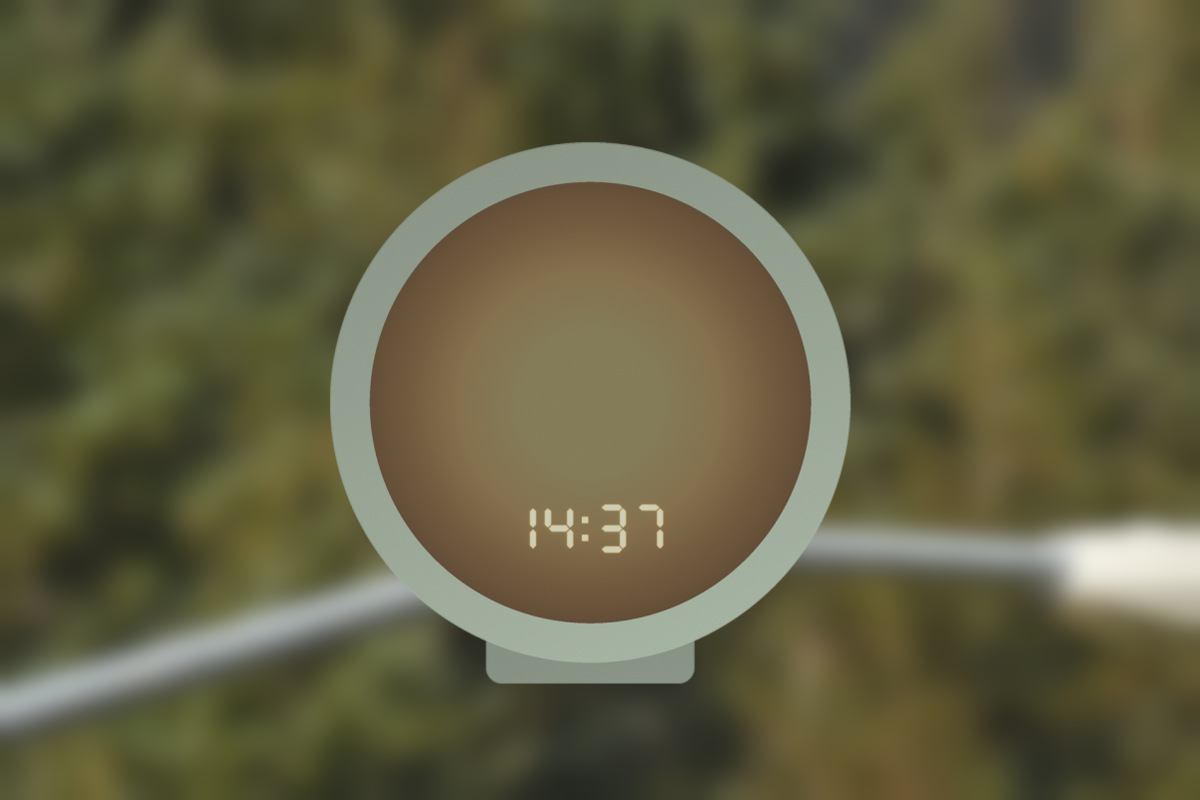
14:37
